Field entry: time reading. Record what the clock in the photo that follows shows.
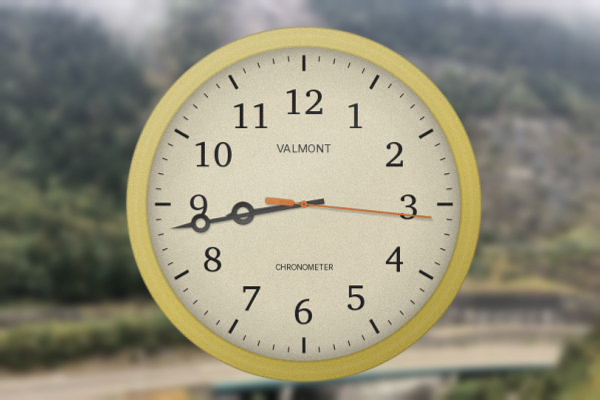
8:43:16
